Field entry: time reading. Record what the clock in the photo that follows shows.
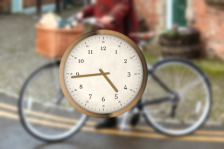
4:44
